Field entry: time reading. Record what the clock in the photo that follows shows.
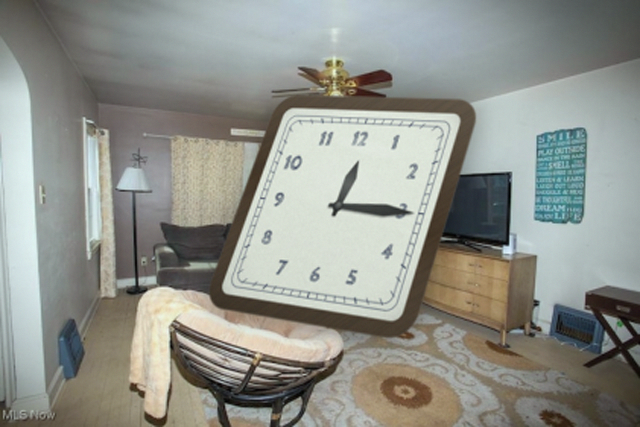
12:15
